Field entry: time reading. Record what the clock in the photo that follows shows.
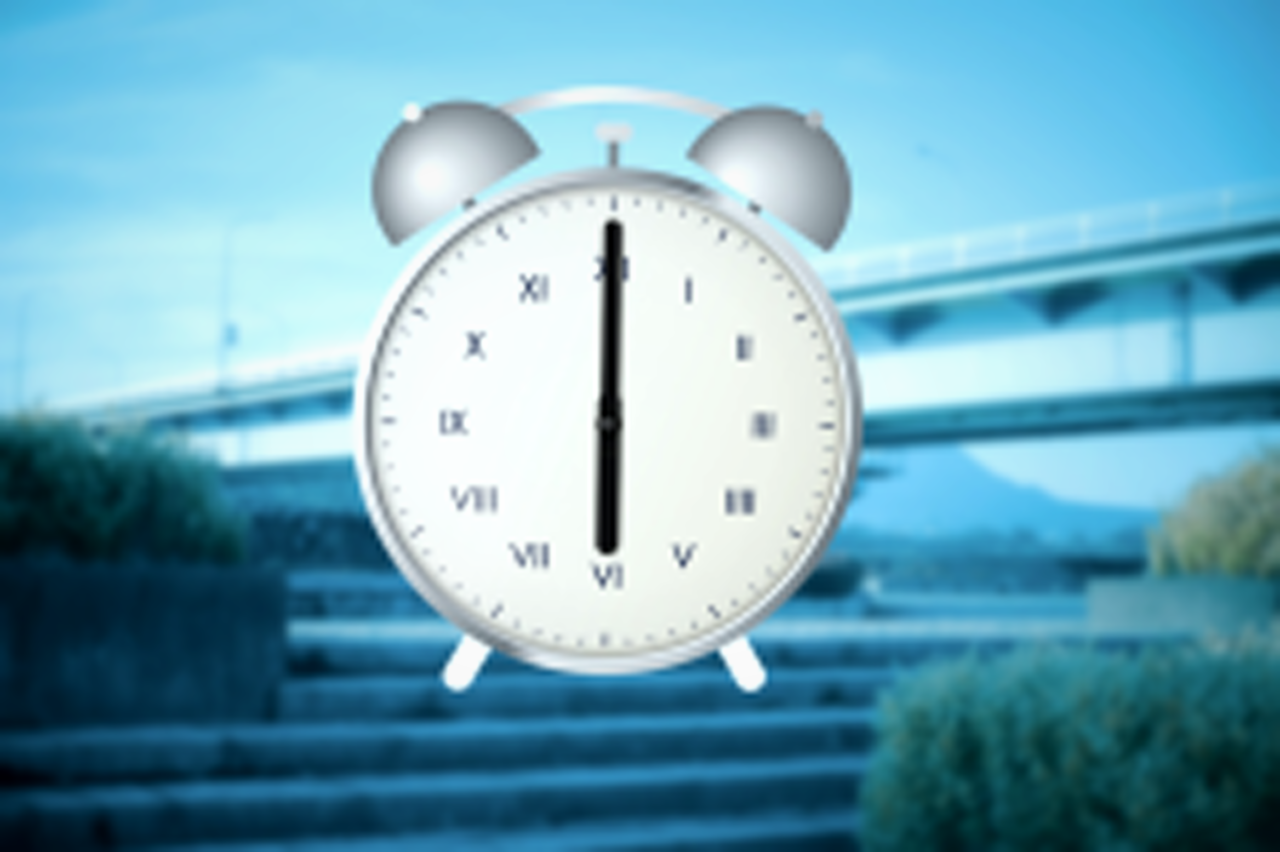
6:00
